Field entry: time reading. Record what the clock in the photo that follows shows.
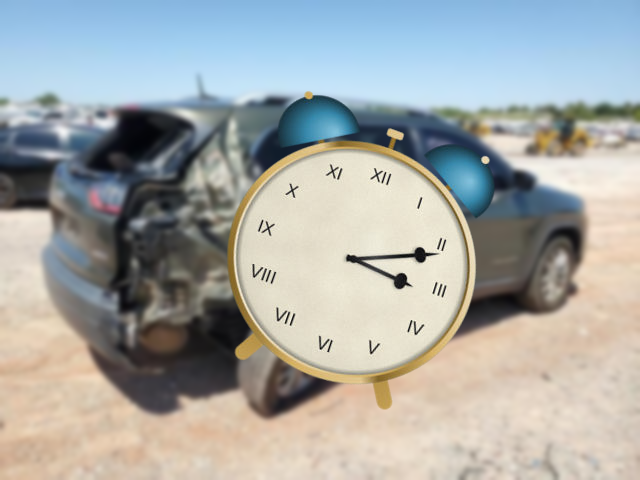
3:11
